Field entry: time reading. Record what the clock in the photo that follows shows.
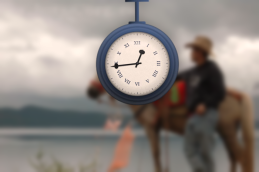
12:44
